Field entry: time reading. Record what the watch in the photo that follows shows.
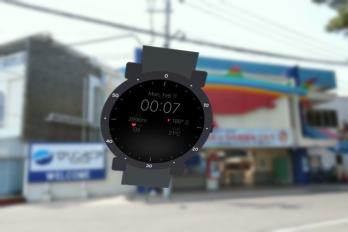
0:07
